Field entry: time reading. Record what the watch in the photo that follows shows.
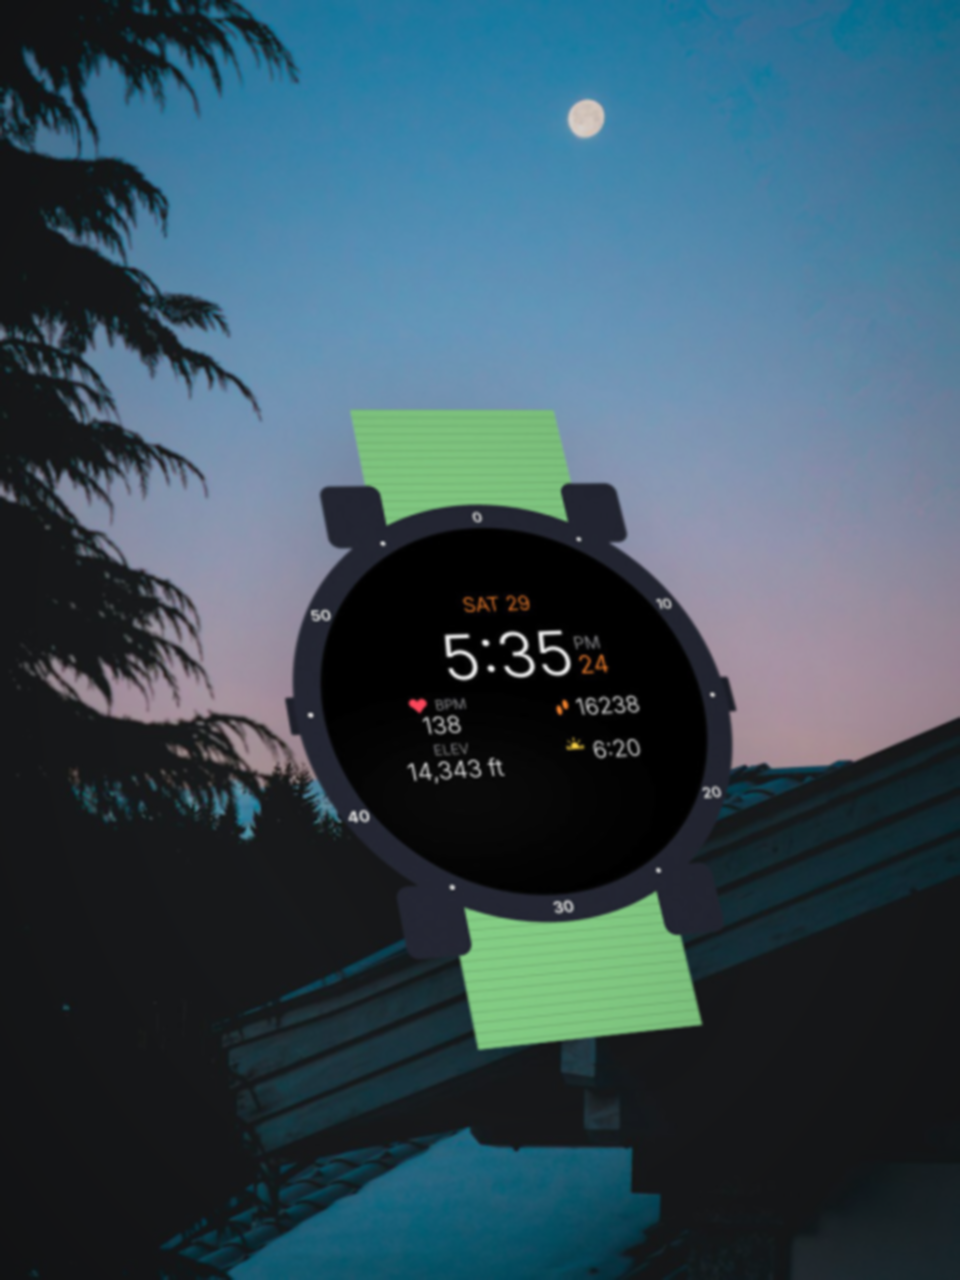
5:35:24
